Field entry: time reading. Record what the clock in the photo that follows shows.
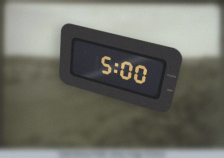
5:00
